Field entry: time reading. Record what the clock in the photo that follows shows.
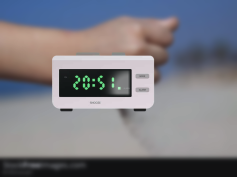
20:51
